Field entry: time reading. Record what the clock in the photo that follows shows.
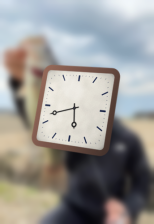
5:42
